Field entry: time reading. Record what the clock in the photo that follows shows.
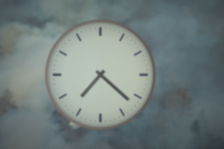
7:22
